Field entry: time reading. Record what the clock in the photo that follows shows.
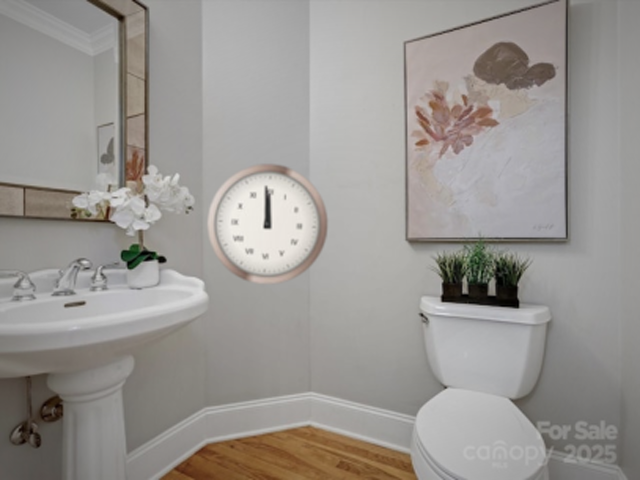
11:59
